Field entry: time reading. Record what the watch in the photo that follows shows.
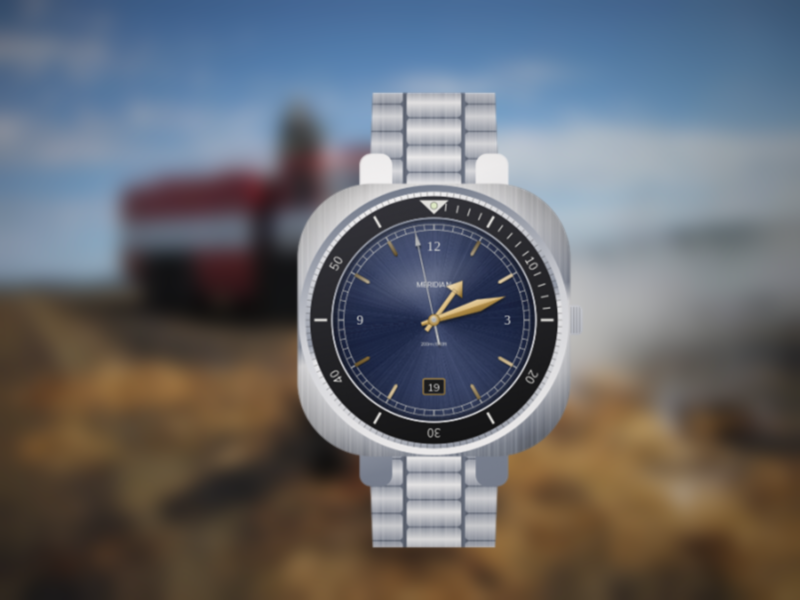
1:11:58
